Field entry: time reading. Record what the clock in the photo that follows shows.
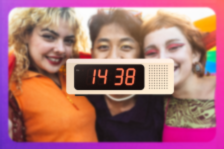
14:38
